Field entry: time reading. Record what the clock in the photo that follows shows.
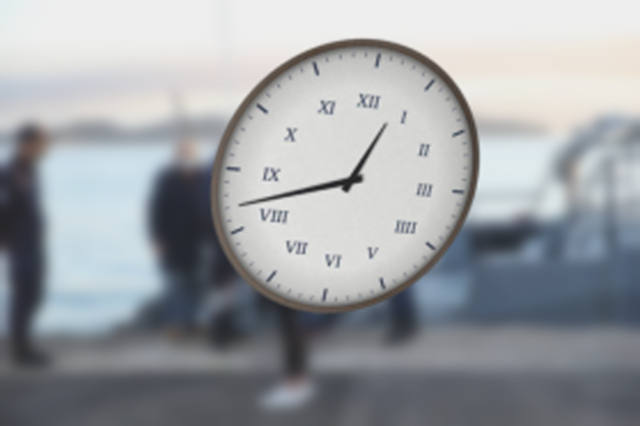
12:42
